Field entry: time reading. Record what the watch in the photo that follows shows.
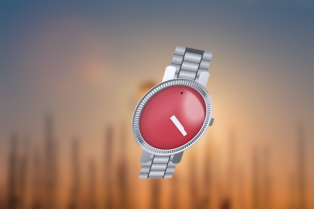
4:22
